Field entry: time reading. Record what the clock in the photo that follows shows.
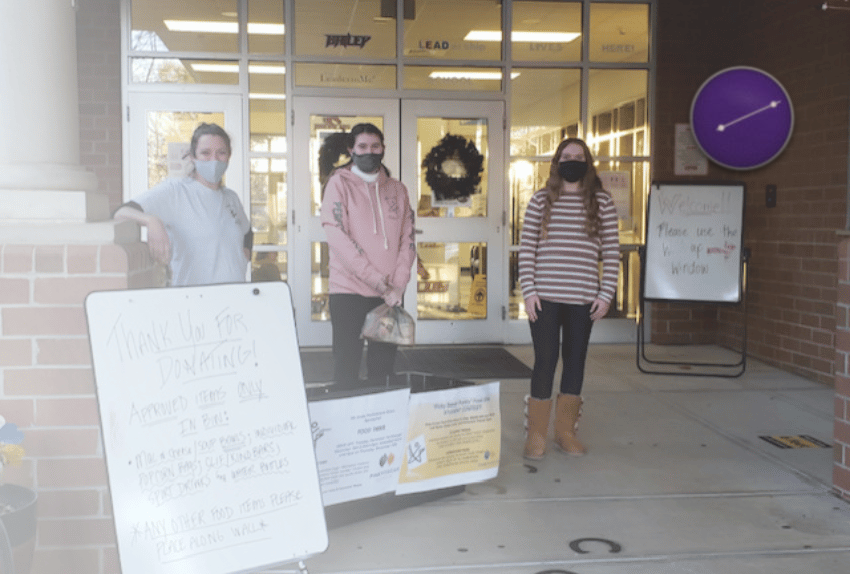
8:11
